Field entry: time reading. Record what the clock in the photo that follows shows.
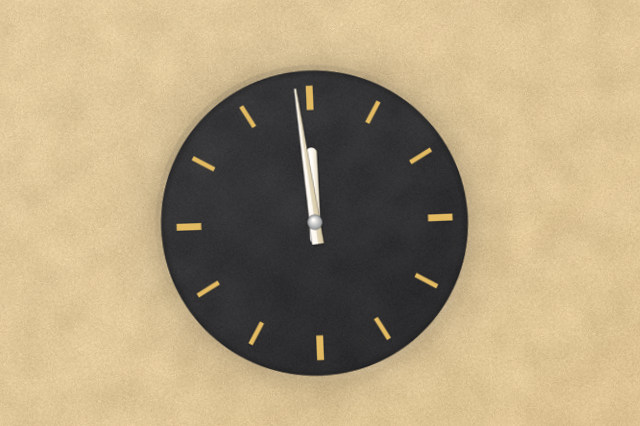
11:59
